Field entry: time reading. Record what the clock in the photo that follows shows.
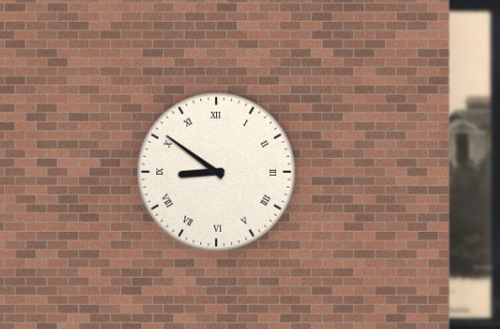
8:51
